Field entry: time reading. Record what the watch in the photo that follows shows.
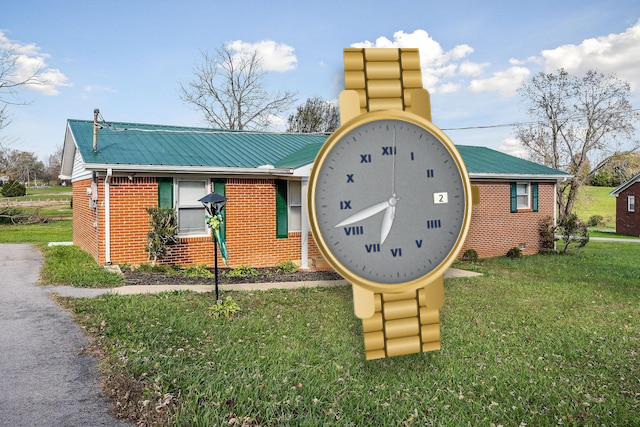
6:42:01
